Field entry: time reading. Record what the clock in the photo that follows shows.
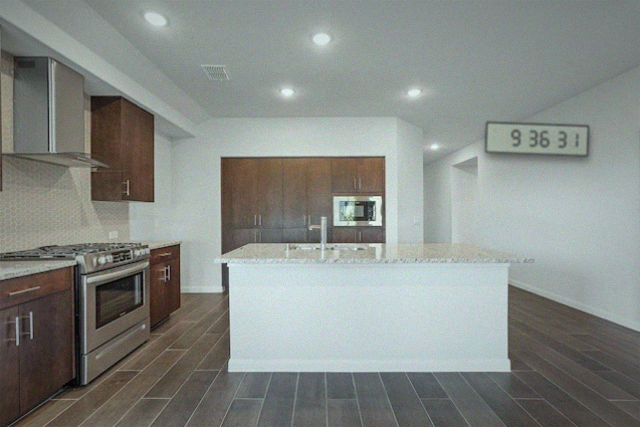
9:36:31
